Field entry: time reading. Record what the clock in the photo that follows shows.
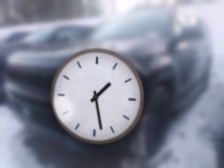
1:28
